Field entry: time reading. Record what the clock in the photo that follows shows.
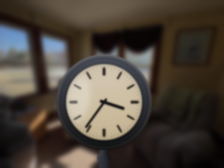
3:36
